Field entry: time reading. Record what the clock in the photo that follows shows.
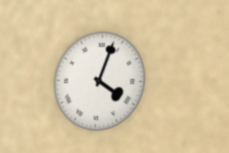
4:03
